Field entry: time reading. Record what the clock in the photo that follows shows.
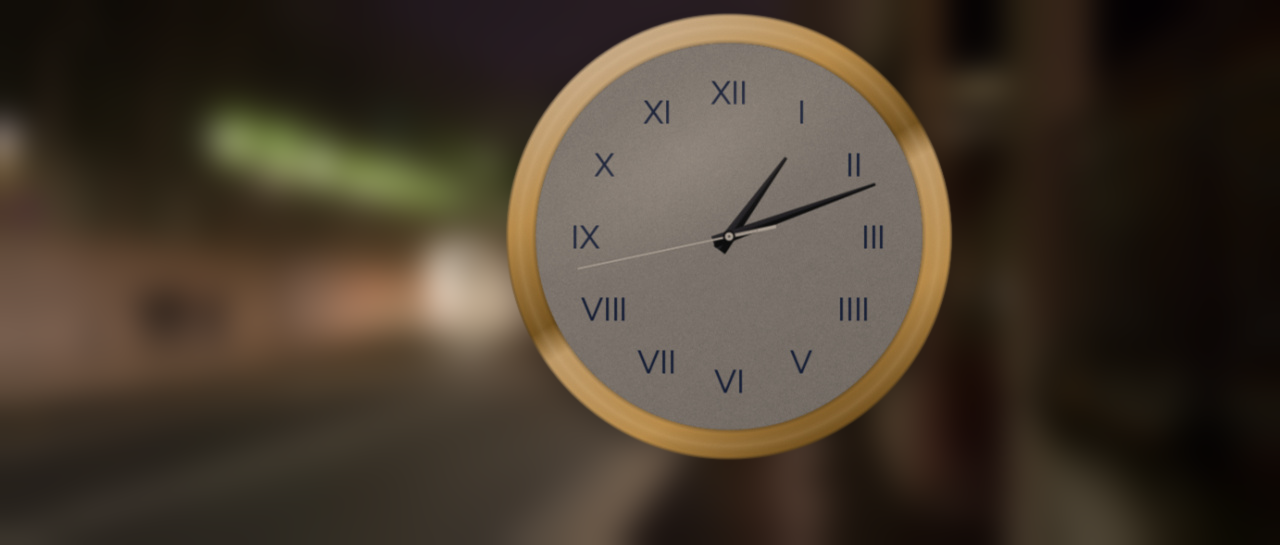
1:11:43
